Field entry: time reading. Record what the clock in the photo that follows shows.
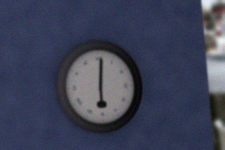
6:01
